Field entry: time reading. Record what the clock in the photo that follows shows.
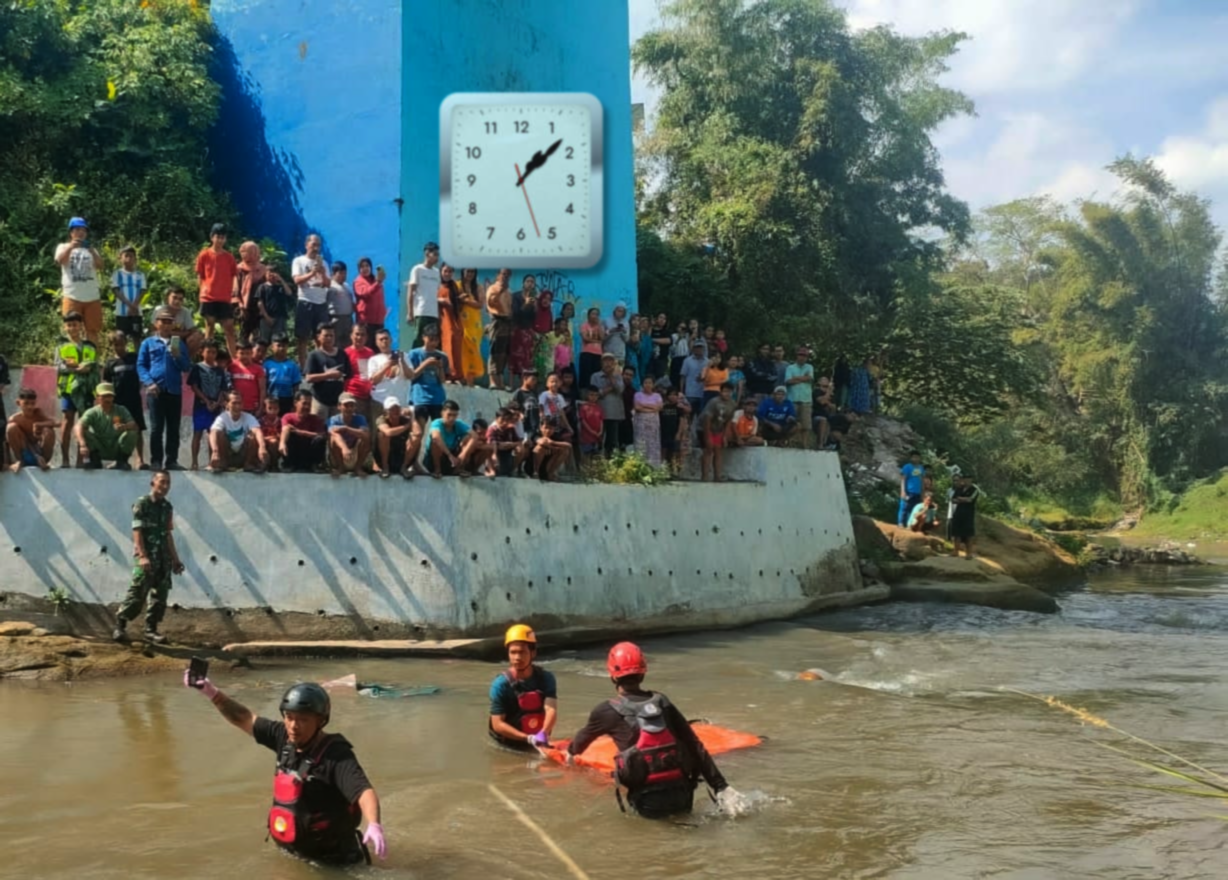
1:07:27
